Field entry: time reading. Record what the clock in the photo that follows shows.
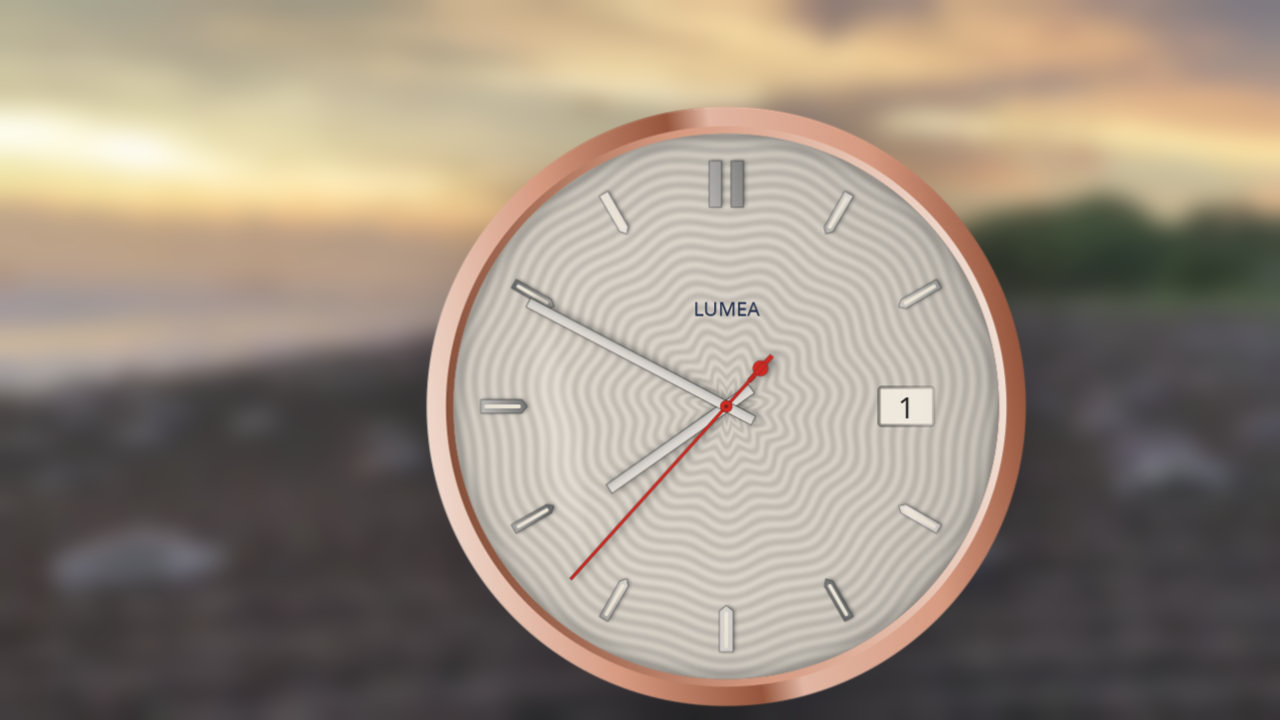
7:49:37
